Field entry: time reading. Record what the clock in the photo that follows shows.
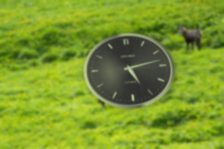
5:13
